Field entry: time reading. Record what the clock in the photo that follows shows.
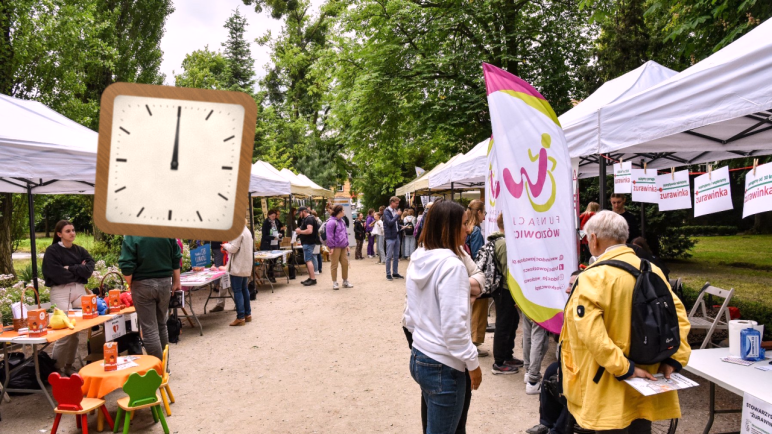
12:00
